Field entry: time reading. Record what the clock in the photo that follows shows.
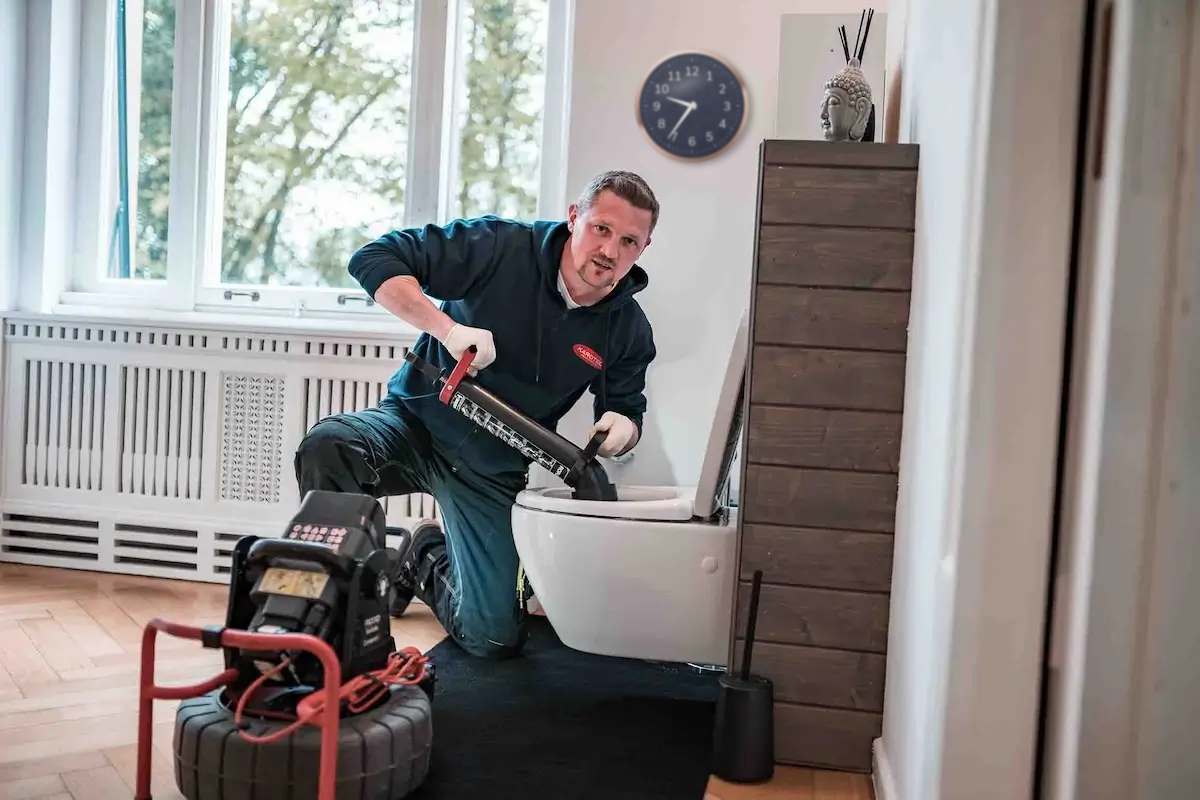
9:36
